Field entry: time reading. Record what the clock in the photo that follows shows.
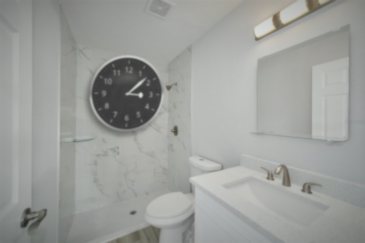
3:08
